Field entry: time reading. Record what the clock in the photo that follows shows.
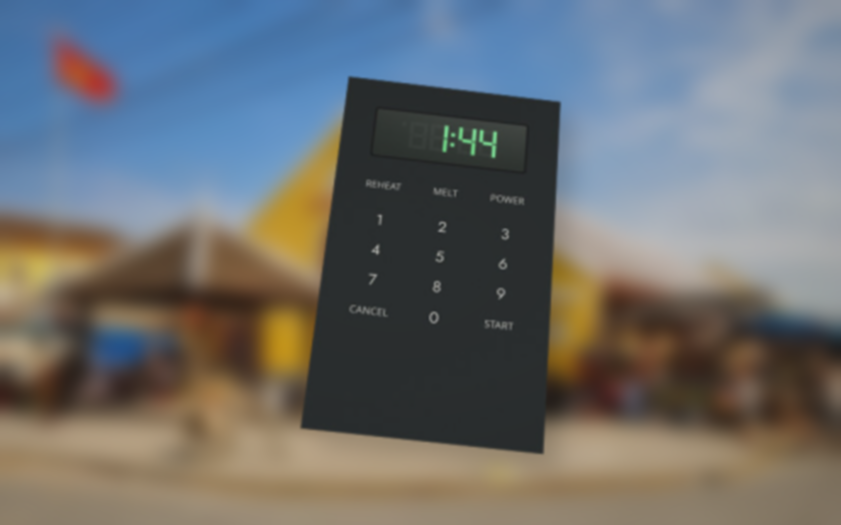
1:44
